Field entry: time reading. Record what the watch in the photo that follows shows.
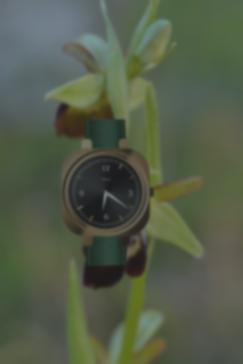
6:21
